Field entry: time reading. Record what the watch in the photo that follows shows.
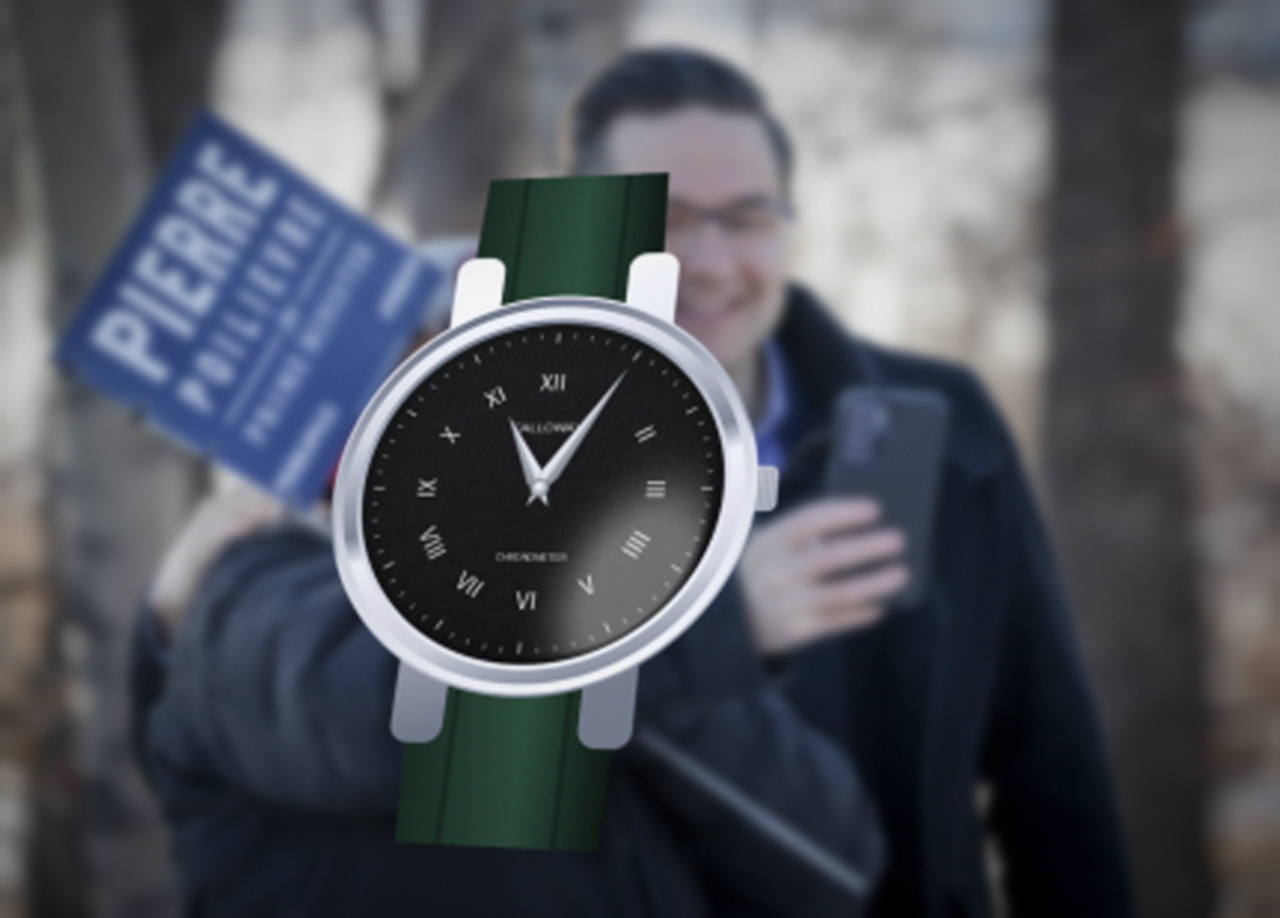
11:05
